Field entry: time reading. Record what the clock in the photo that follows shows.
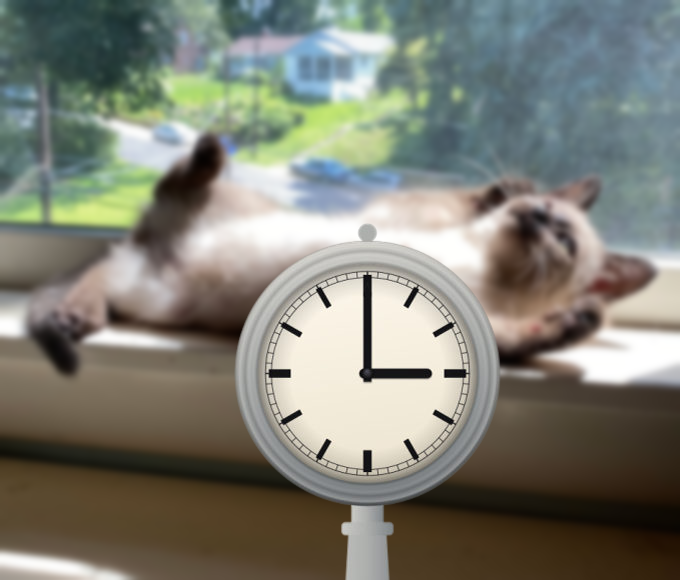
3:00
